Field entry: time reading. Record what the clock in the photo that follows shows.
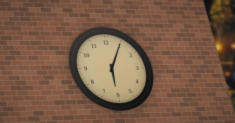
6:05
